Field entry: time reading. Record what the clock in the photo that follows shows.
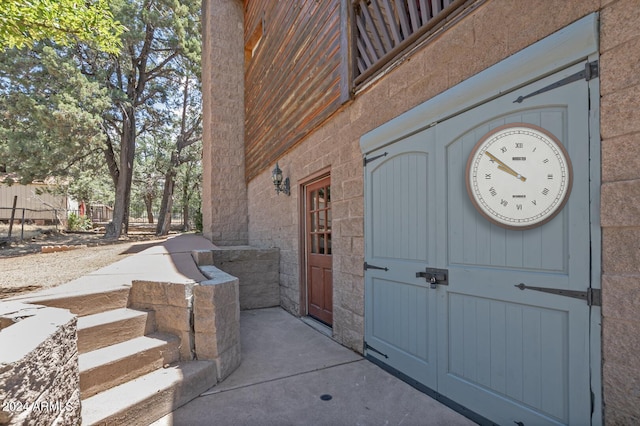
9:51
